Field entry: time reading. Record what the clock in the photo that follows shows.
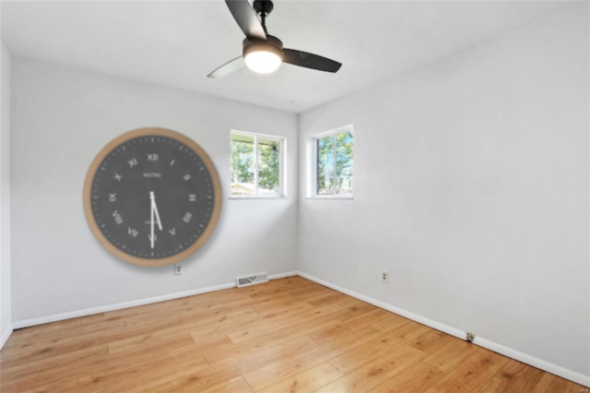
5:30
